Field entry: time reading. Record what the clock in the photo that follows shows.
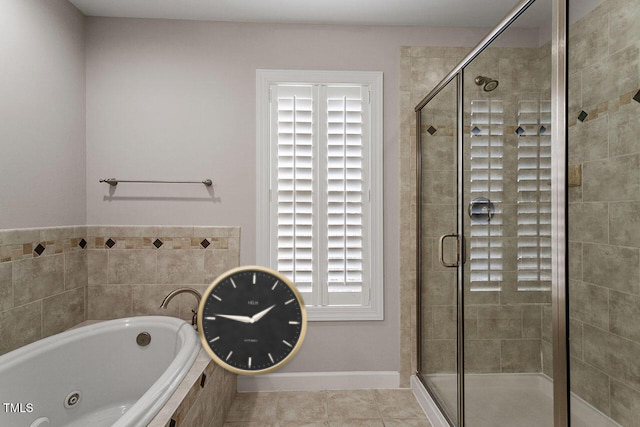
1:46
